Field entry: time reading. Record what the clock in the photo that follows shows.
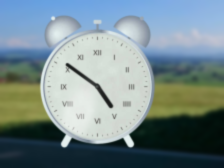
4:51
